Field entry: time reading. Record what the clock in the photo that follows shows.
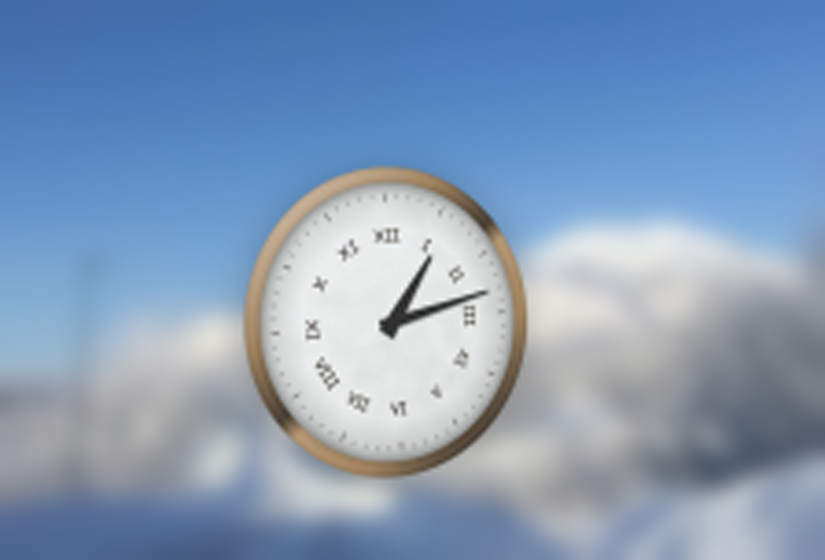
1:13
